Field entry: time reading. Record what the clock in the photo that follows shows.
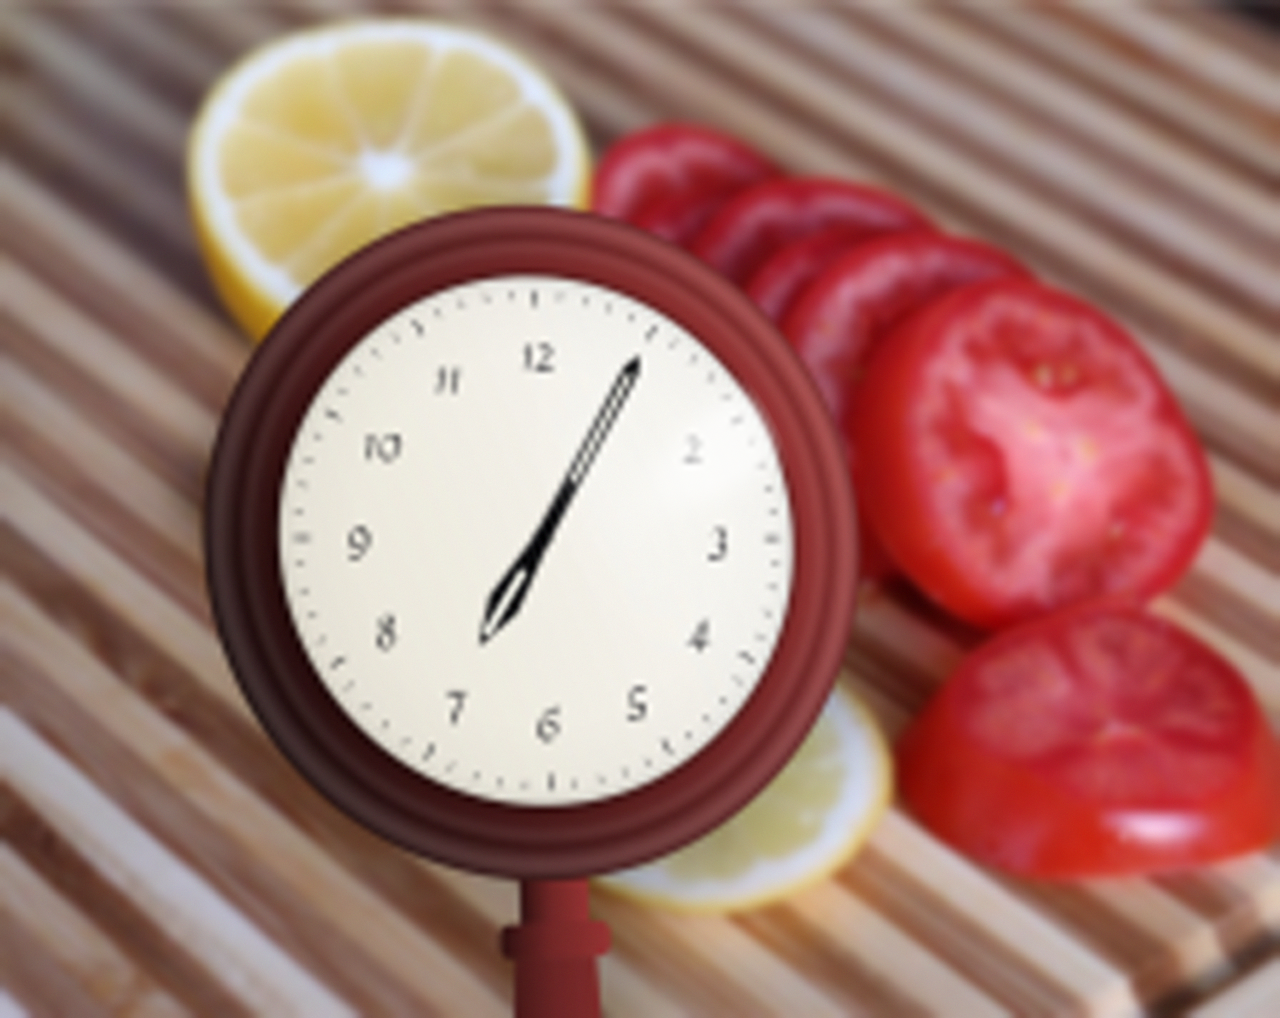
7:05
